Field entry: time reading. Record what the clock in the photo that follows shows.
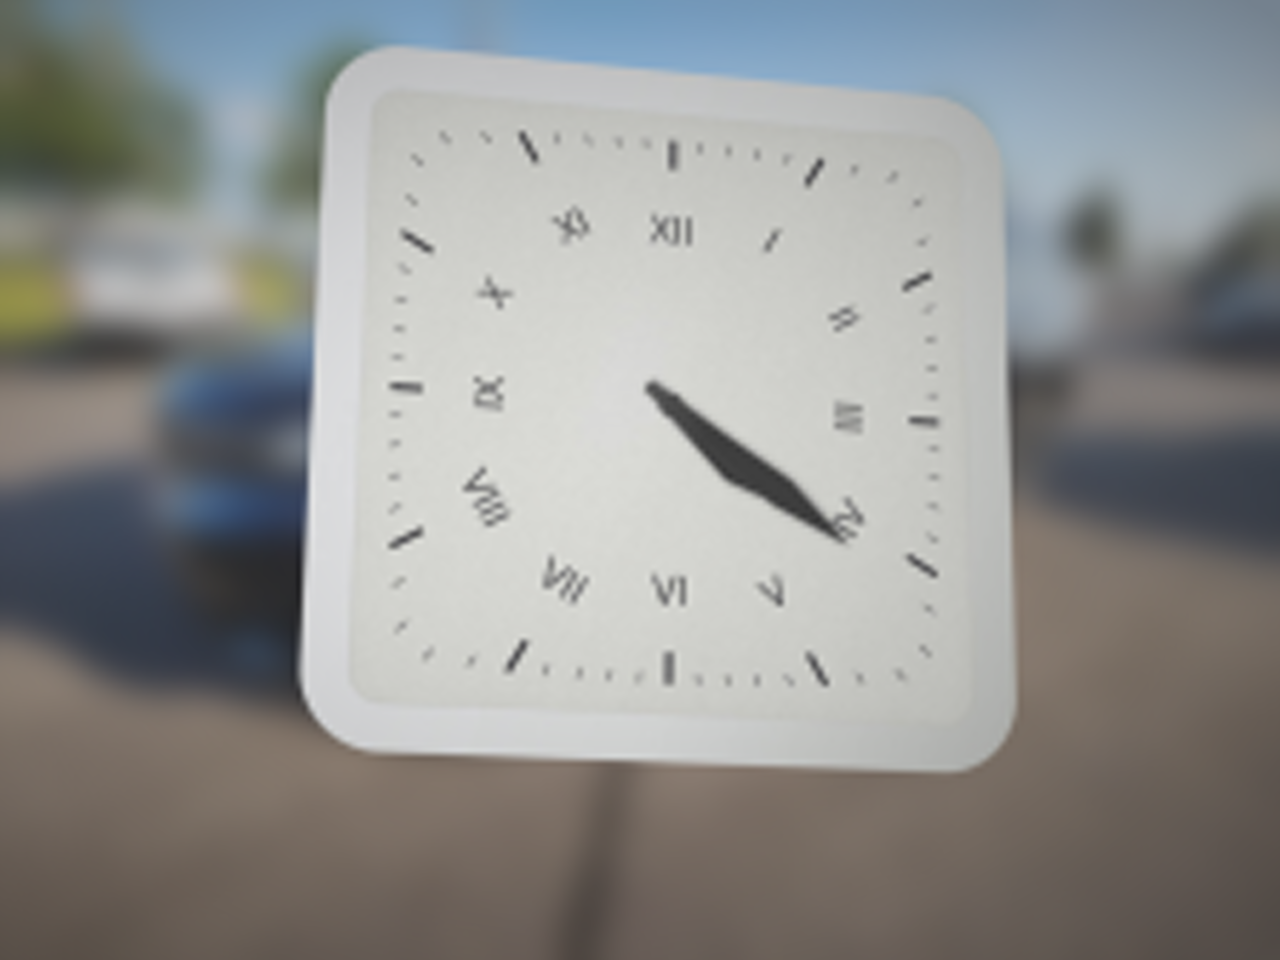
4:21
